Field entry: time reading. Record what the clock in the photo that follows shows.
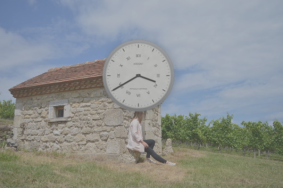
3:40
